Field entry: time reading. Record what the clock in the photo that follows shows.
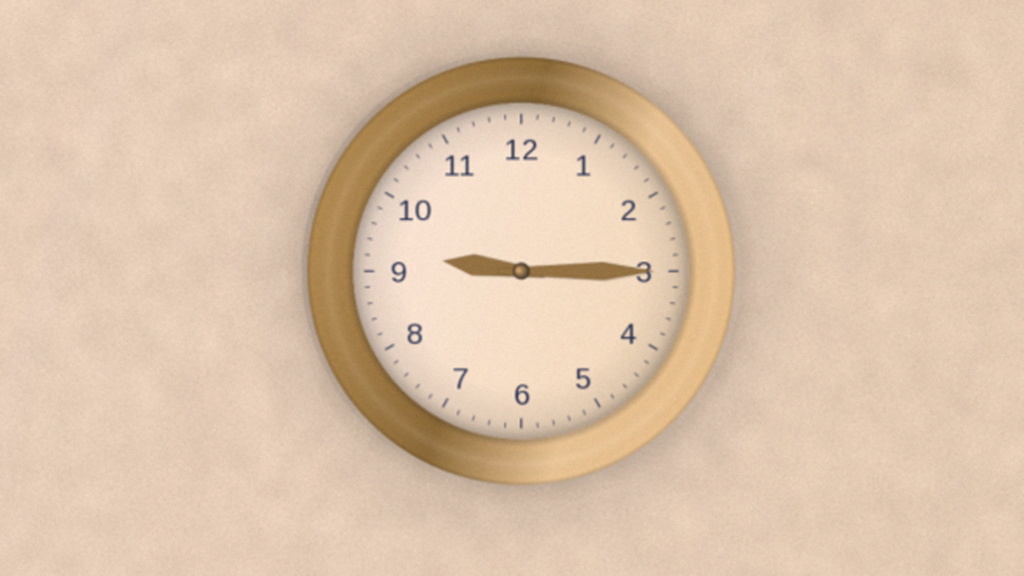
9:15
